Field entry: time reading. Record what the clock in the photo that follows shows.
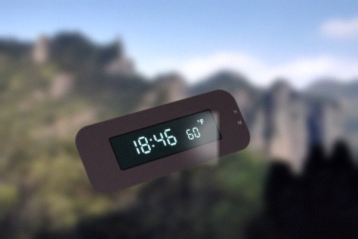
18:46
